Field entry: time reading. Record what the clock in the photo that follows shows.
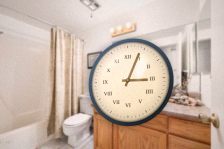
3:04
